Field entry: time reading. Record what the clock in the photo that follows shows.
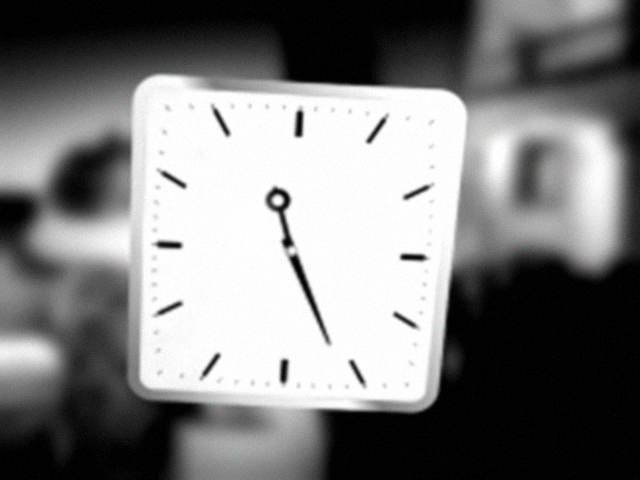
11:26
